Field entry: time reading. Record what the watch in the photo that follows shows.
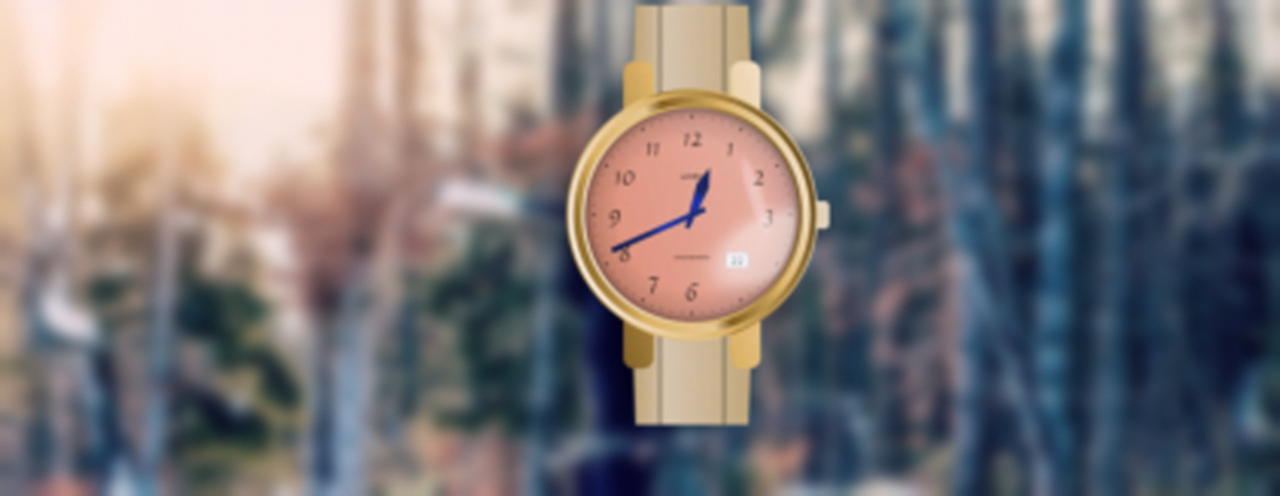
12:41
